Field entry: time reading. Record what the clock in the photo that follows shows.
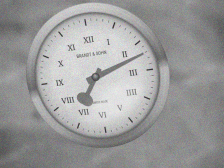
7:12
